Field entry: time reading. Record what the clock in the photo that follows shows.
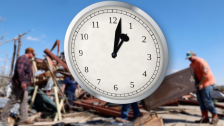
1:02
